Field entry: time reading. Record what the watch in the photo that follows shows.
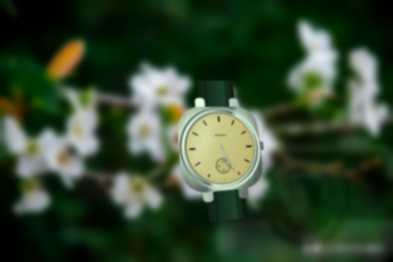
5:26
